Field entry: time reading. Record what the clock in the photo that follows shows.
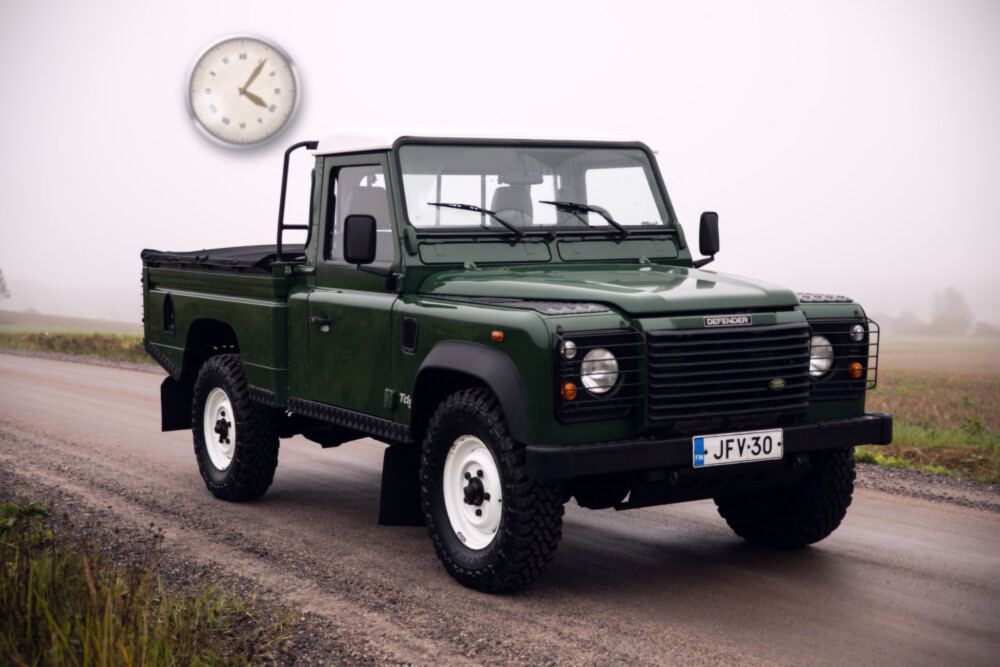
4:06
